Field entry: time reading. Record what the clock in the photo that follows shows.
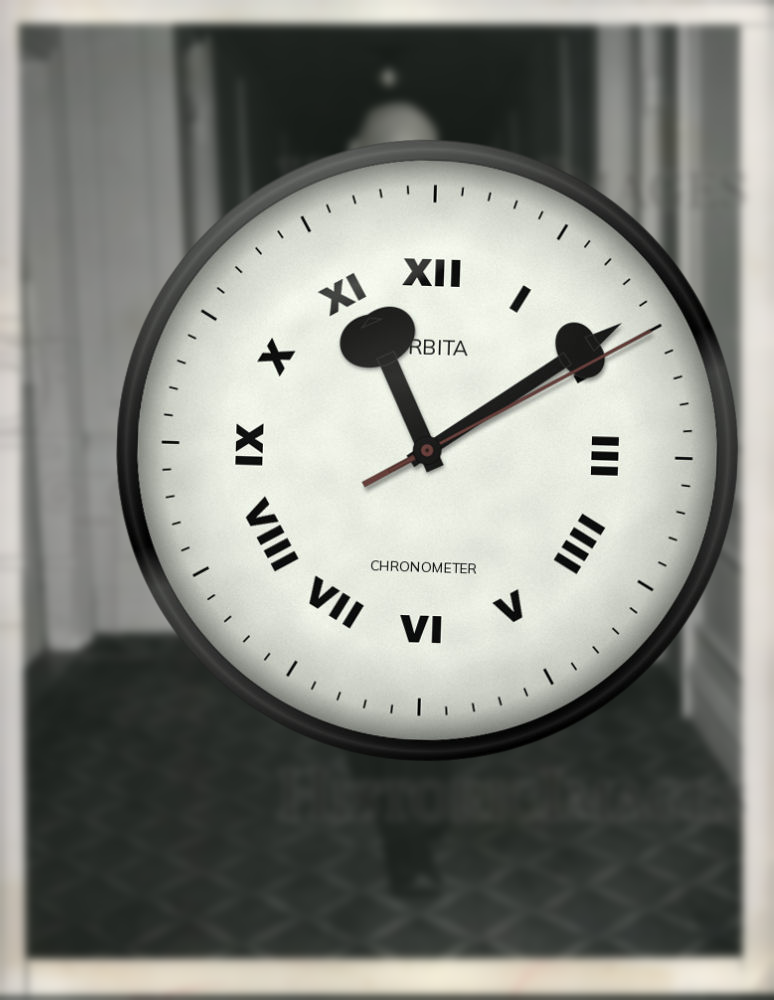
11:09:10
